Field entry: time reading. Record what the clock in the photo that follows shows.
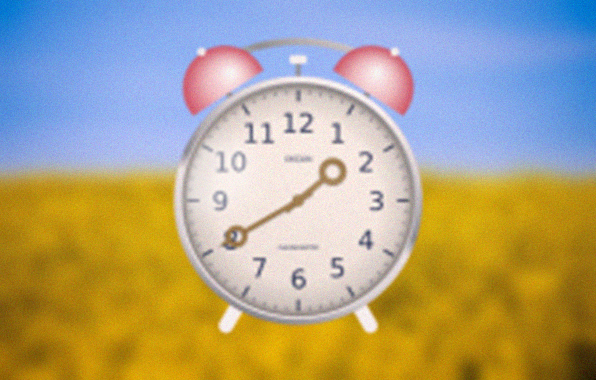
1:40
